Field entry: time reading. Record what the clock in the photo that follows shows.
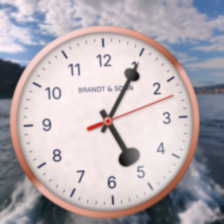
5:05:12
